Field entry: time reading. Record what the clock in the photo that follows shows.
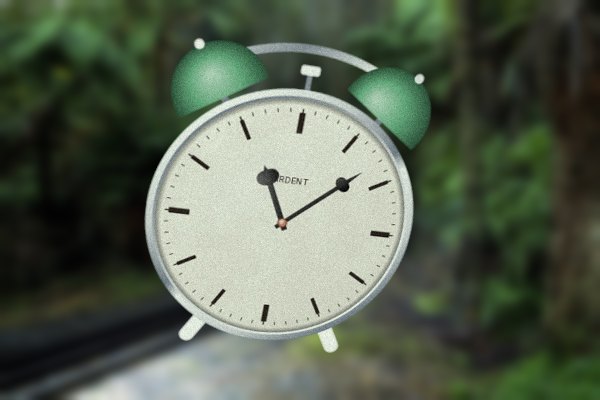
11:08
